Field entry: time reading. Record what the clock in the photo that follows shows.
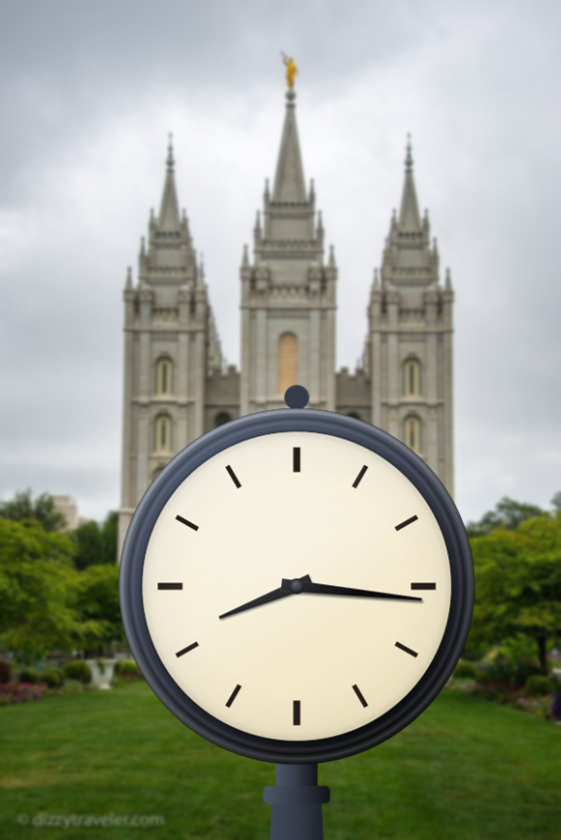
8:16
